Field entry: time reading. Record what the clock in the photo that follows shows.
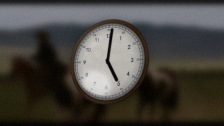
5:01
